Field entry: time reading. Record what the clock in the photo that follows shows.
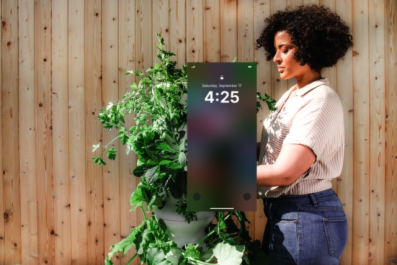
4:25
